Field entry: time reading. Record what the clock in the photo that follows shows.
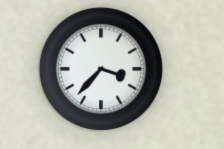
3:37
